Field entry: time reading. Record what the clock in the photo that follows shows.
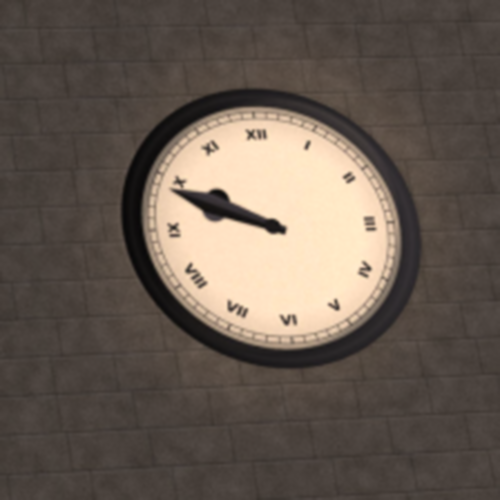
9:49
